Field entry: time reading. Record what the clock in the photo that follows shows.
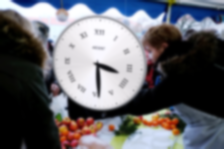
3:29
